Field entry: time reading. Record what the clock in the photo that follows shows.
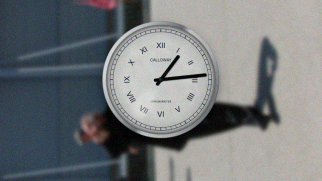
1:14
